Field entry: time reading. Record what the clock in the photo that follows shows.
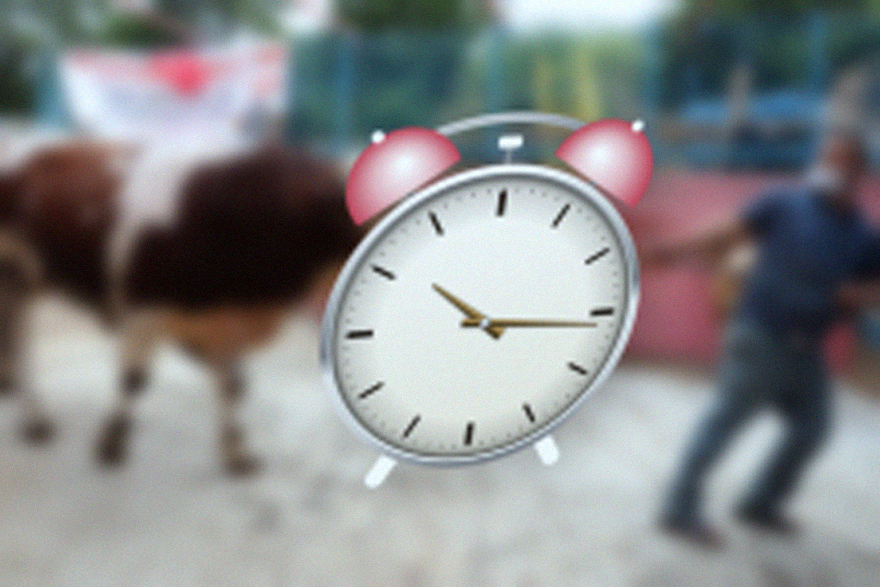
10:16
